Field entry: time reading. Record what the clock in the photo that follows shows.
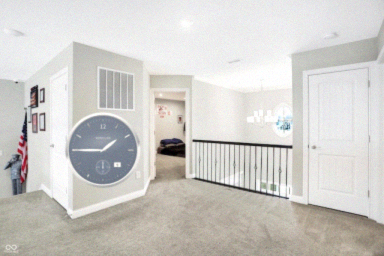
1:45
